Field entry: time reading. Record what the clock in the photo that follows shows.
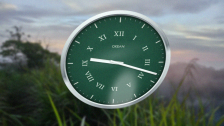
9:18
